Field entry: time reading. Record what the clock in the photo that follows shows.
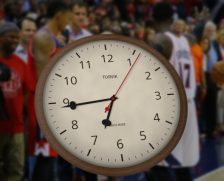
6:44:06
